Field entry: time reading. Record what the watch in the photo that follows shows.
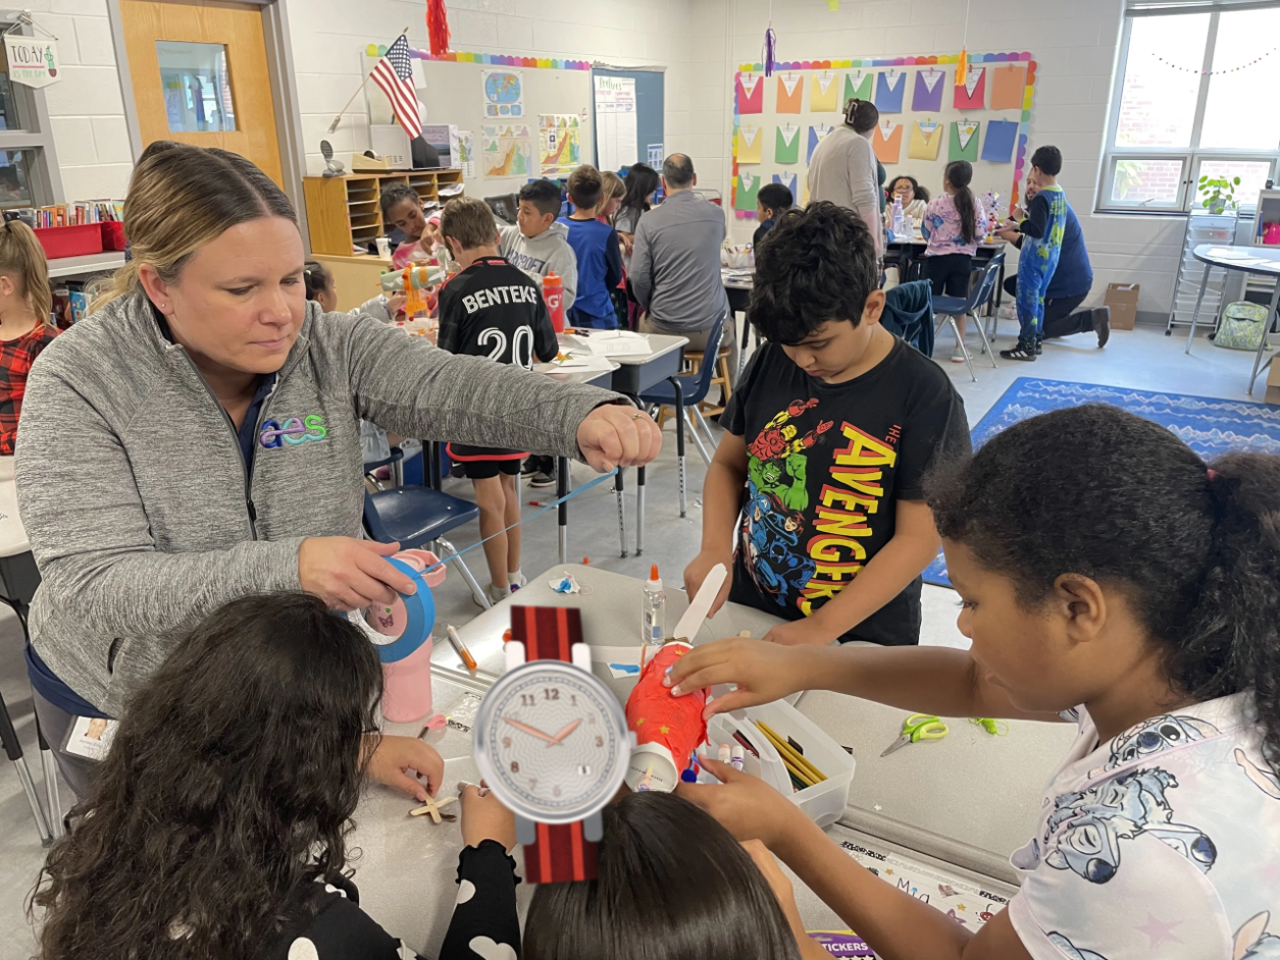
1:49
